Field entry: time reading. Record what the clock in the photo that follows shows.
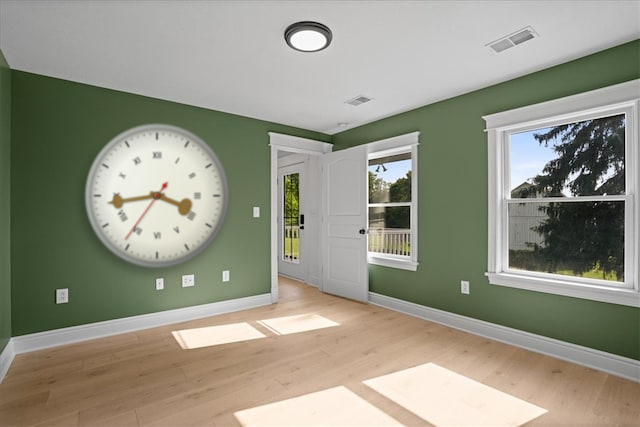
3:43:36
